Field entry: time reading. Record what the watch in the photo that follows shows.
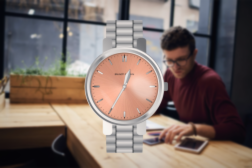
12:35
